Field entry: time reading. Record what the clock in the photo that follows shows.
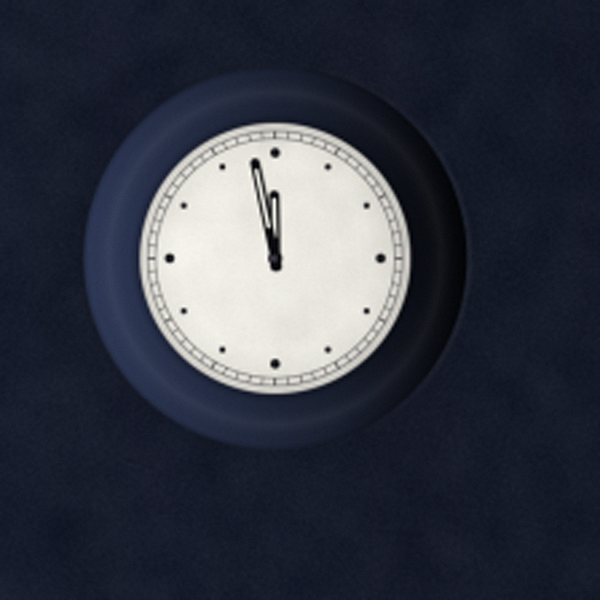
11:58
